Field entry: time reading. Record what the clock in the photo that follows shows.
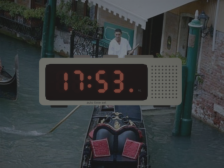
17:53
